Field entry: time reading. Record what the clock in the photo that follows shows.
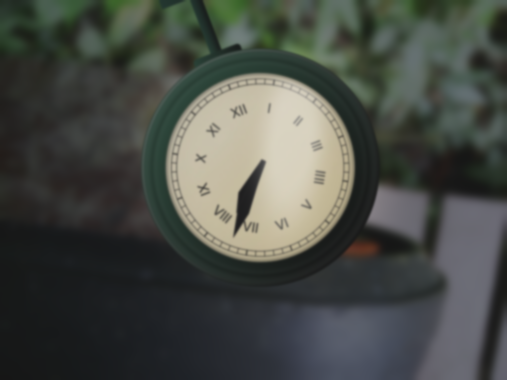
7:37
